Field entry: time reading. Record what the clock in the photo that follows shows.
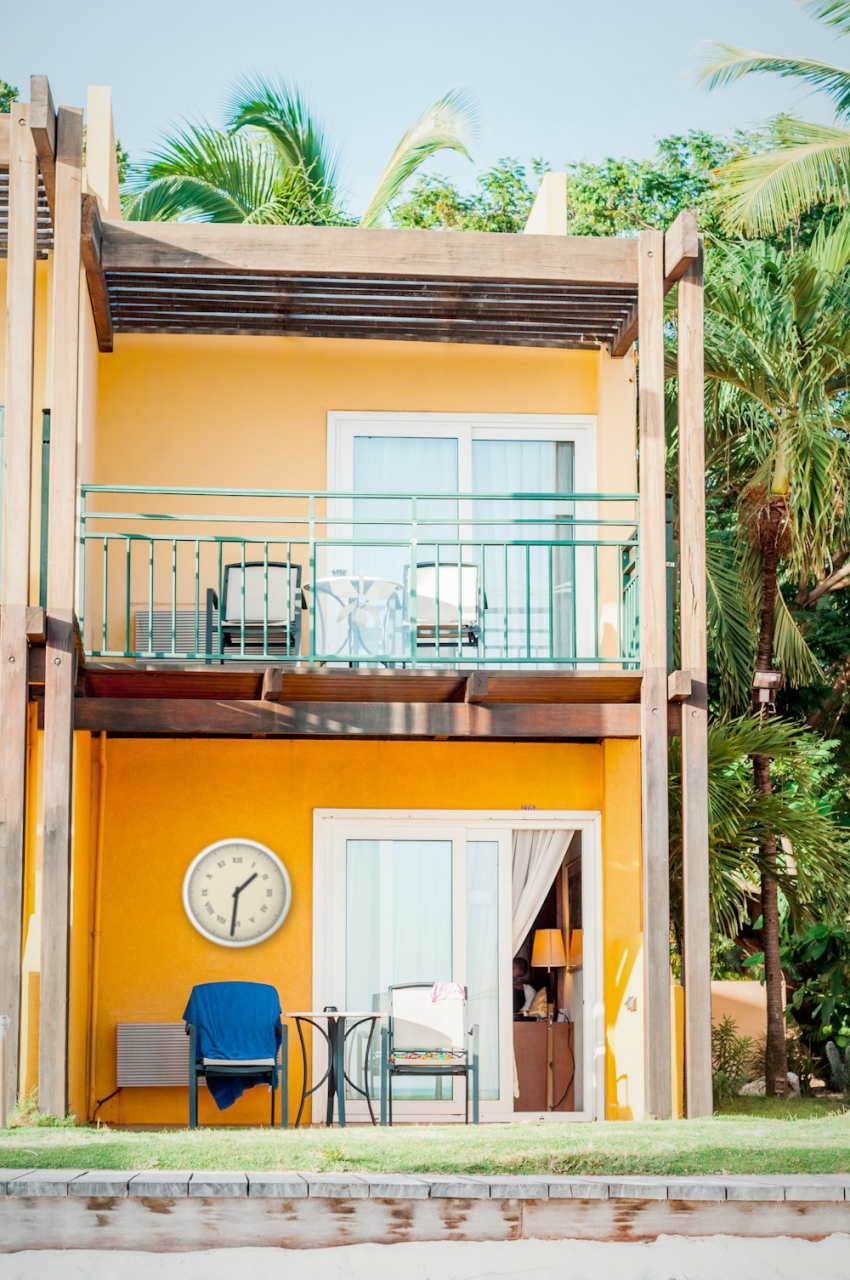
1:31
